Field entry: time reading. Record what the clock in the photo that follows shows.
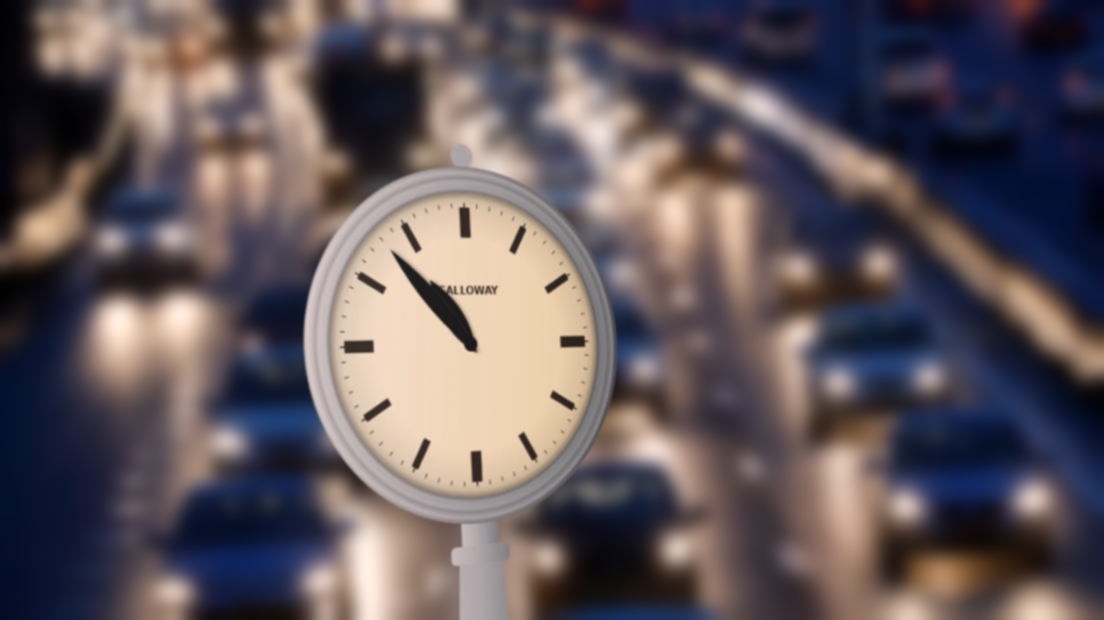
10:53
